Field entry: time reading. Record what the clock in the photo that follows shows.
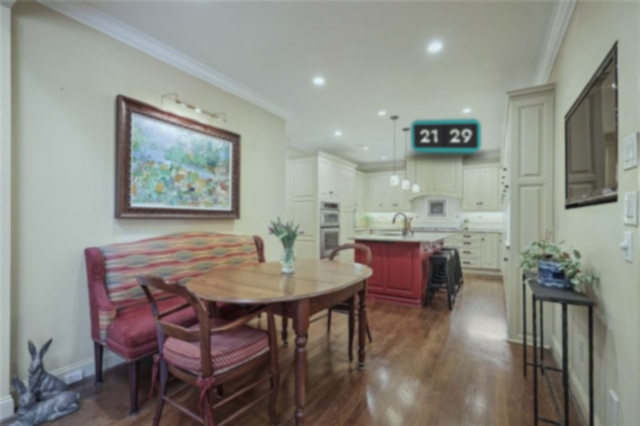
21:29
